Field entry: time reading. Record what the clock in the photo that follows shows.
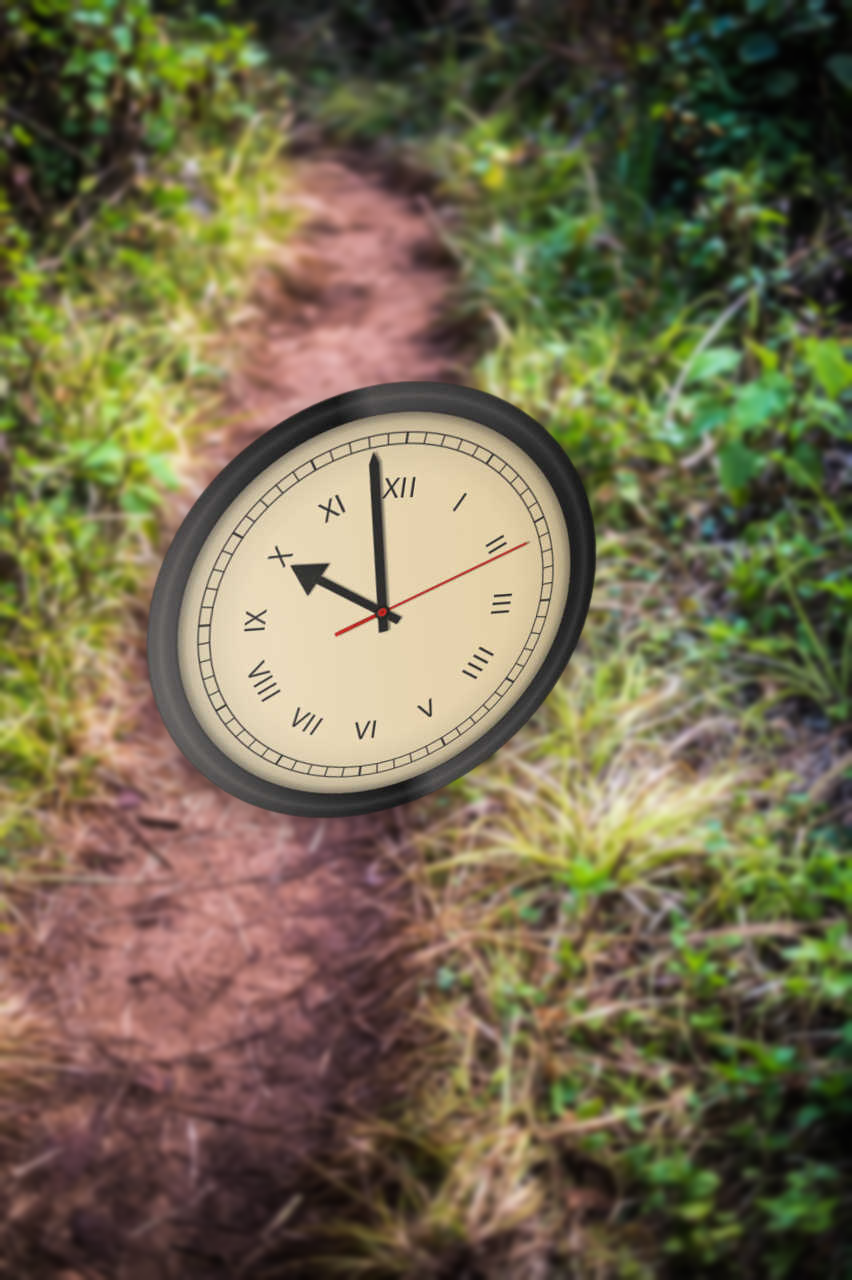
9:58:11
